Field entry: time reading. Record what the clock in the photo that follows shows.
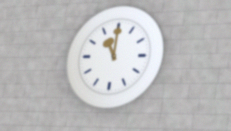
11:00
